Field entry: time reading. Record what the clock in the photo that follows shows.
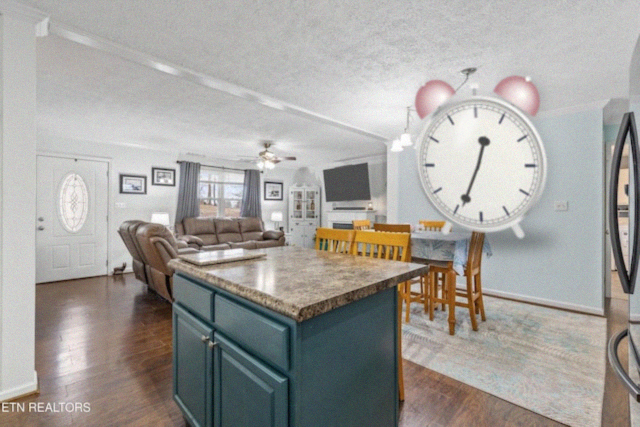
12:34
